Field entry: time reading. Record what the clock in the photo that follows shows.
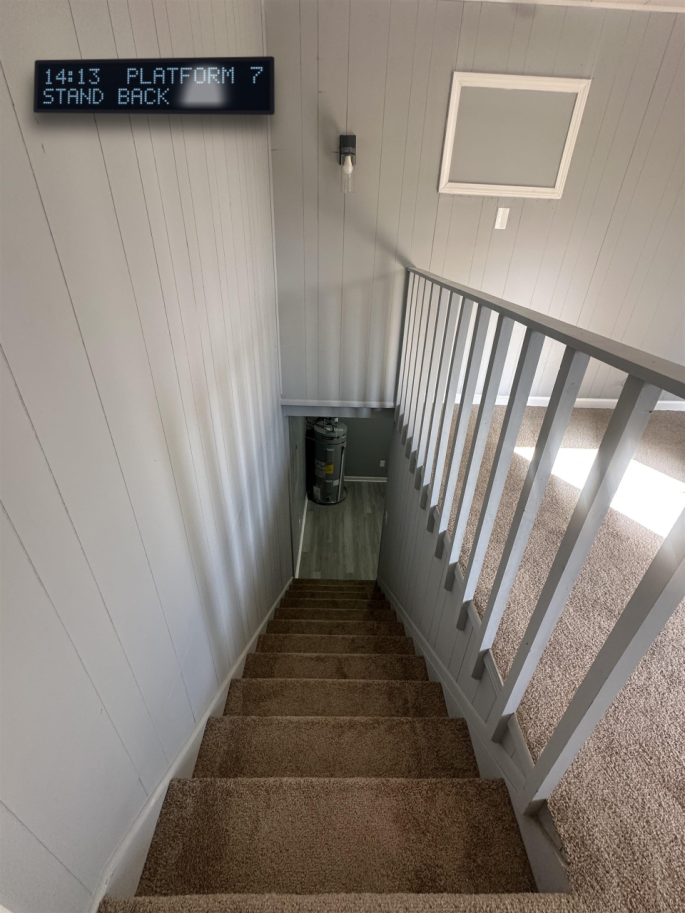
14:13
